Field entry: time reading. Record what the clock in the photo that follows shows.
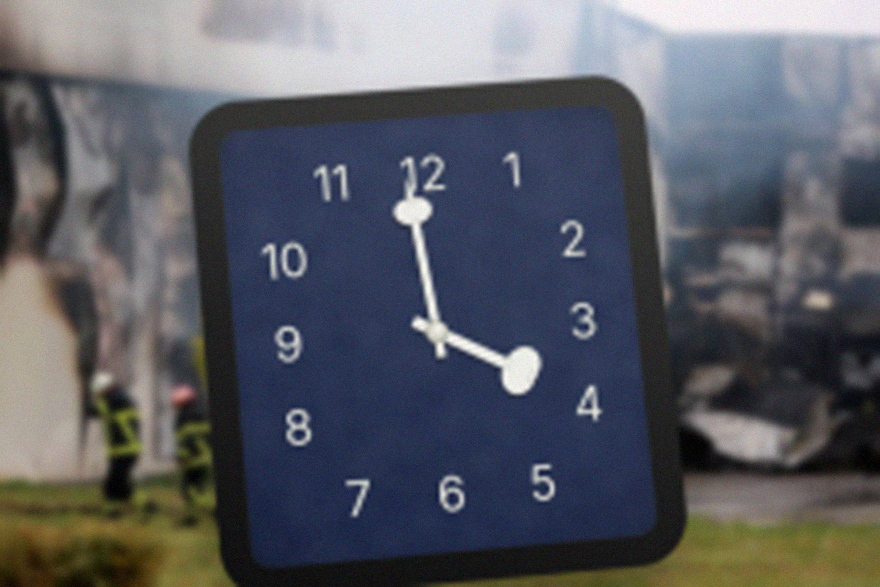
3:59
